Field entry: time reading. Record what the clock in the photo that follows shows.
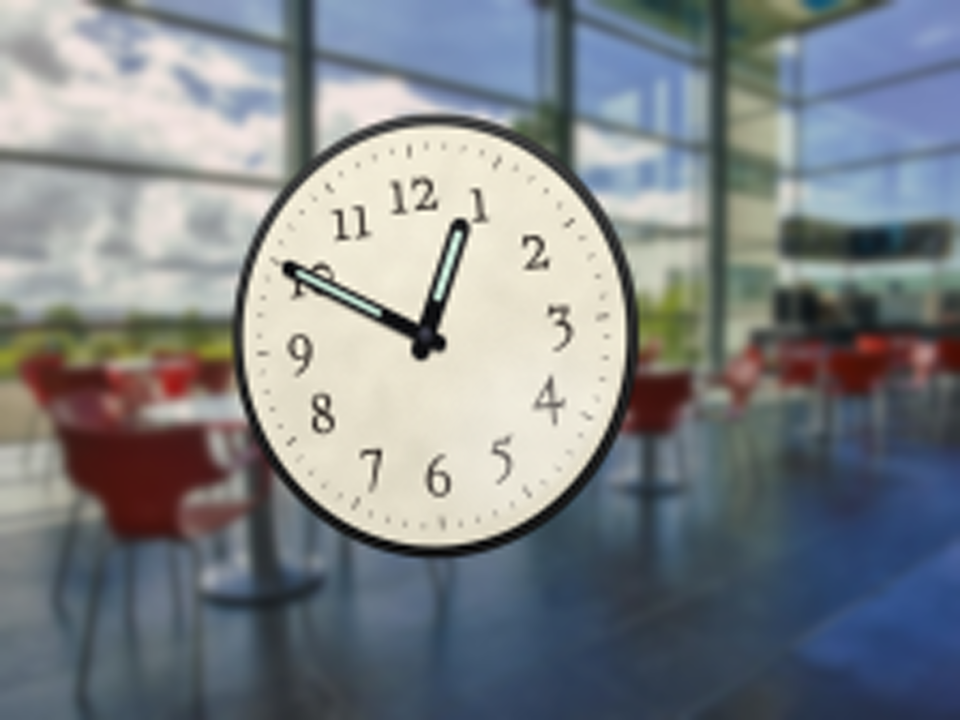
12:50
